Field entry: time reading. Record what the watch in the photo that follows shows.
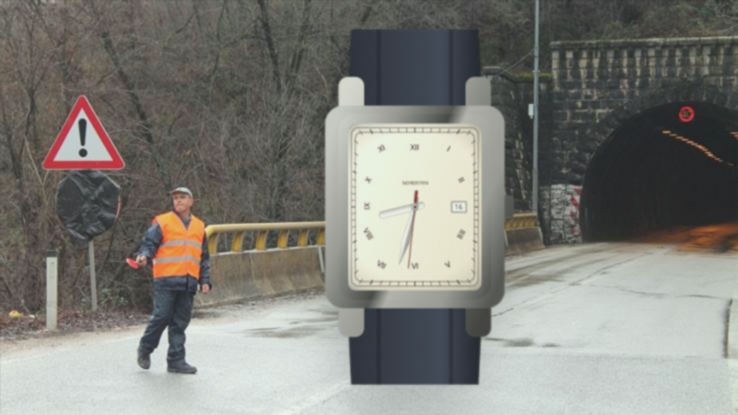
8:32:31
